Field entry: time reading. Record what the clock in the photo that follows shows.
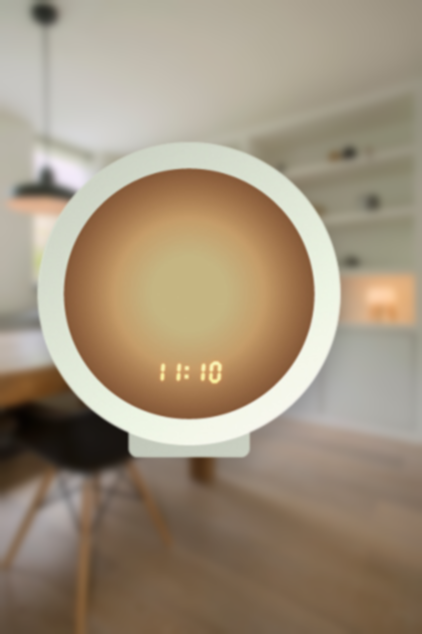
11:10
